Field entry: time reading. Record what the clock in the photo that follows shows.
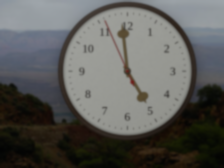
4:58:56
